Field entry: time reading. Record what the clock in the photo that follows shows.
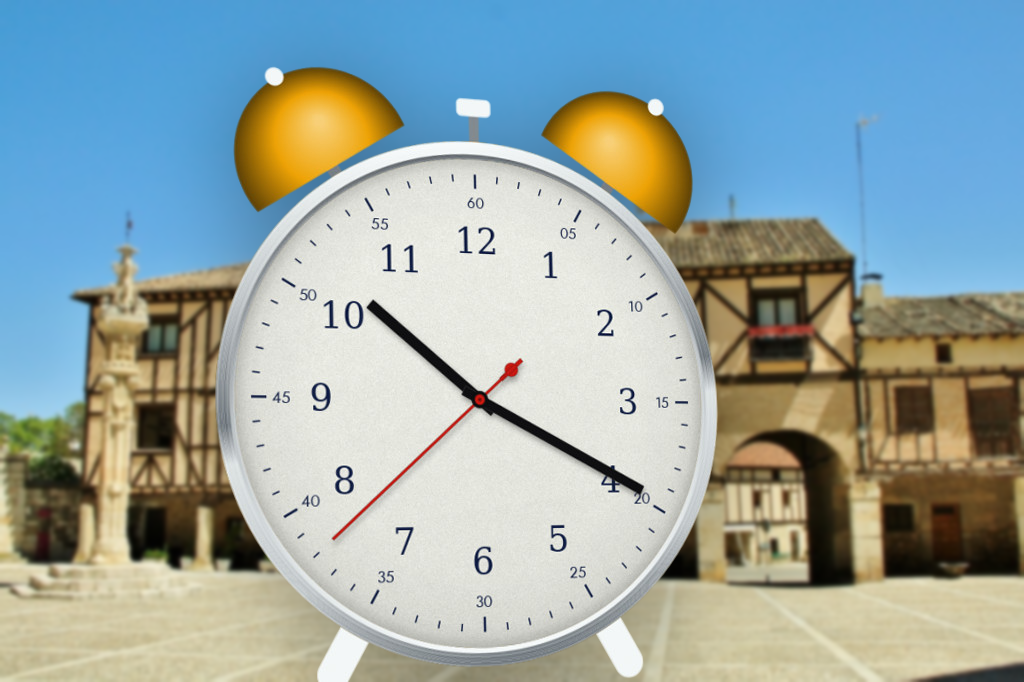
10:19:38
